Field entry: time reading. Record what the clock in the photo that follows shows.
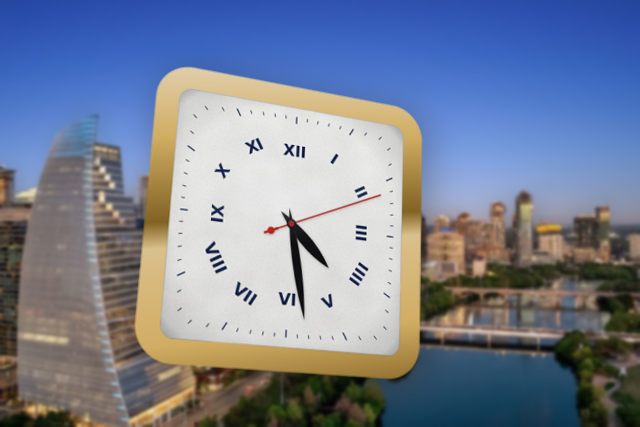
4:28:11
